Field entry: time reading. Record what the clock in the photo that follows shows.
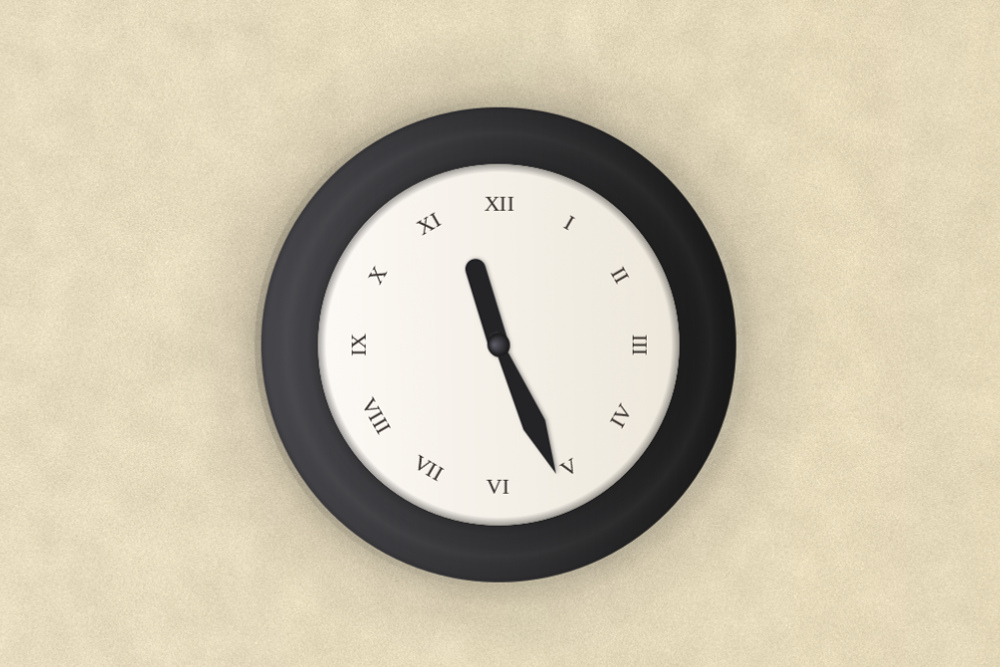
11:26
